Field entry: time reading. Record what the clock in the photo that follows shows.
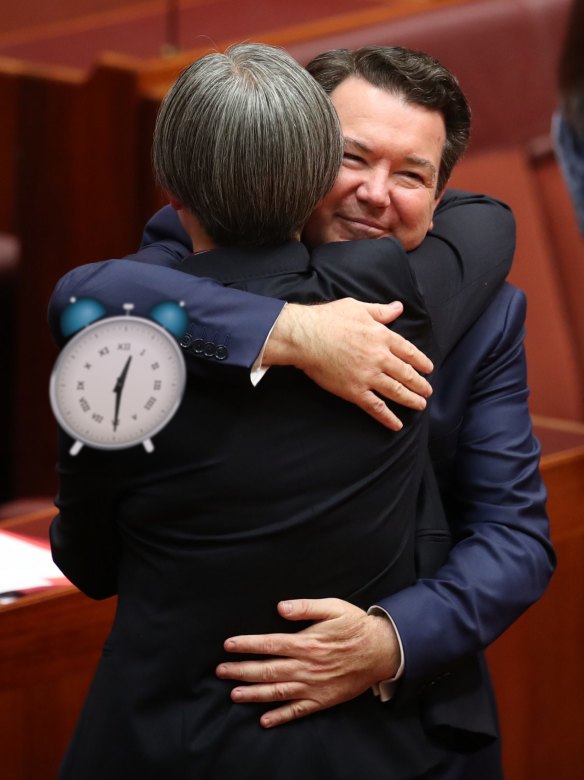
12:30
